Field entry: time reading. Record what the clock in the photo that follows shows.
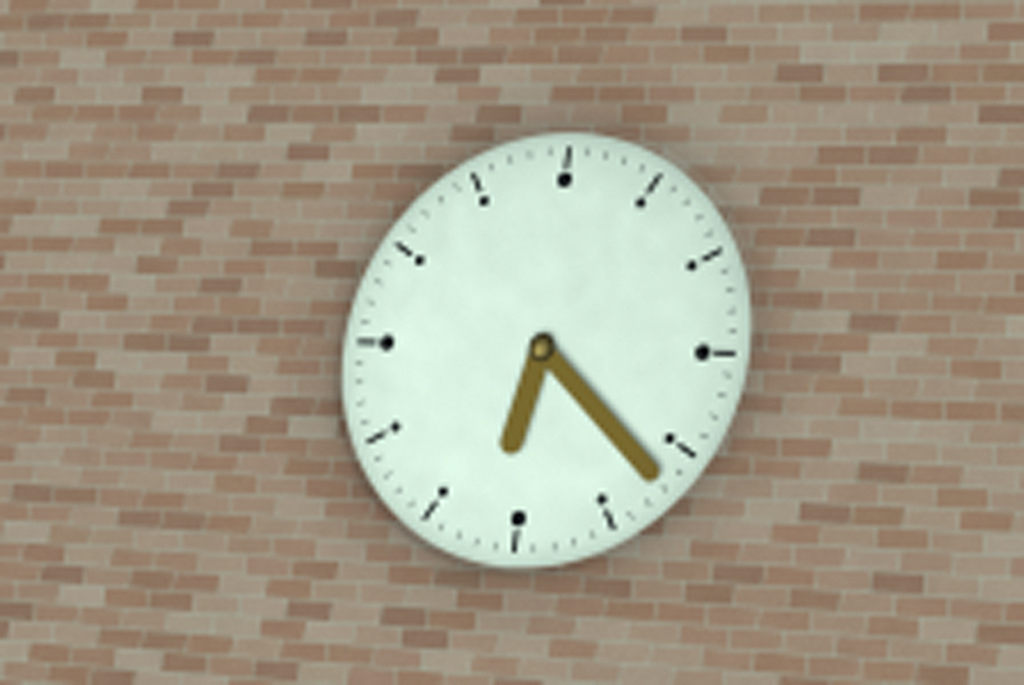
6:22
